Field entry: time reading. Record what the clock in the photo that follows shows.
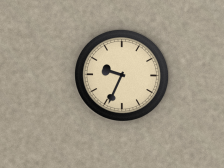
9:34
